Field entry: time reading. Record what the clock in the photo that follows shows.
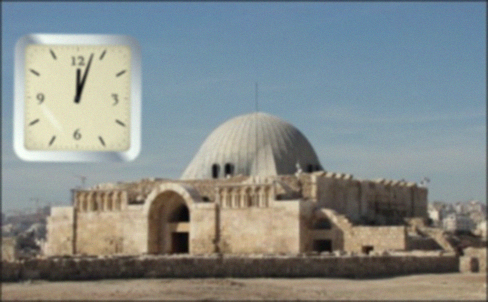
12:03
